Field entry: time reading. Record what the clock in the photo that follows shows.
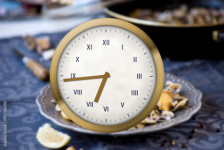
6:44
